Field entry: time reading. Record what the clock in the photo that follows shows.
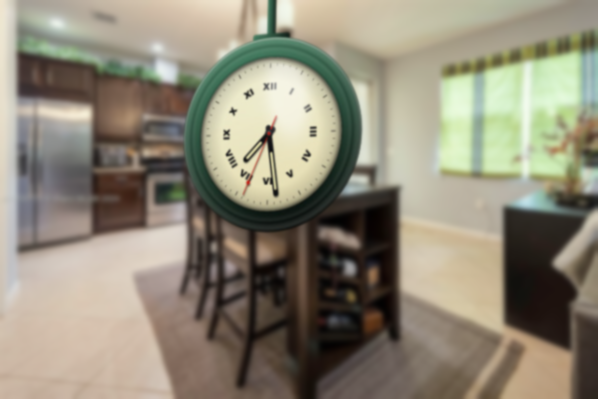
7:28:34
